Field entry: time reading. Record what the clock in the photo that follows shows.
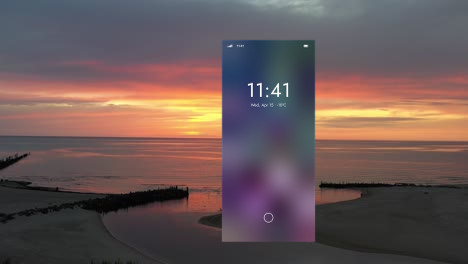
11:41
